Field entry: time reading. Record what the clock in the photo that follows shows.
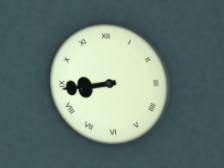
8:44
